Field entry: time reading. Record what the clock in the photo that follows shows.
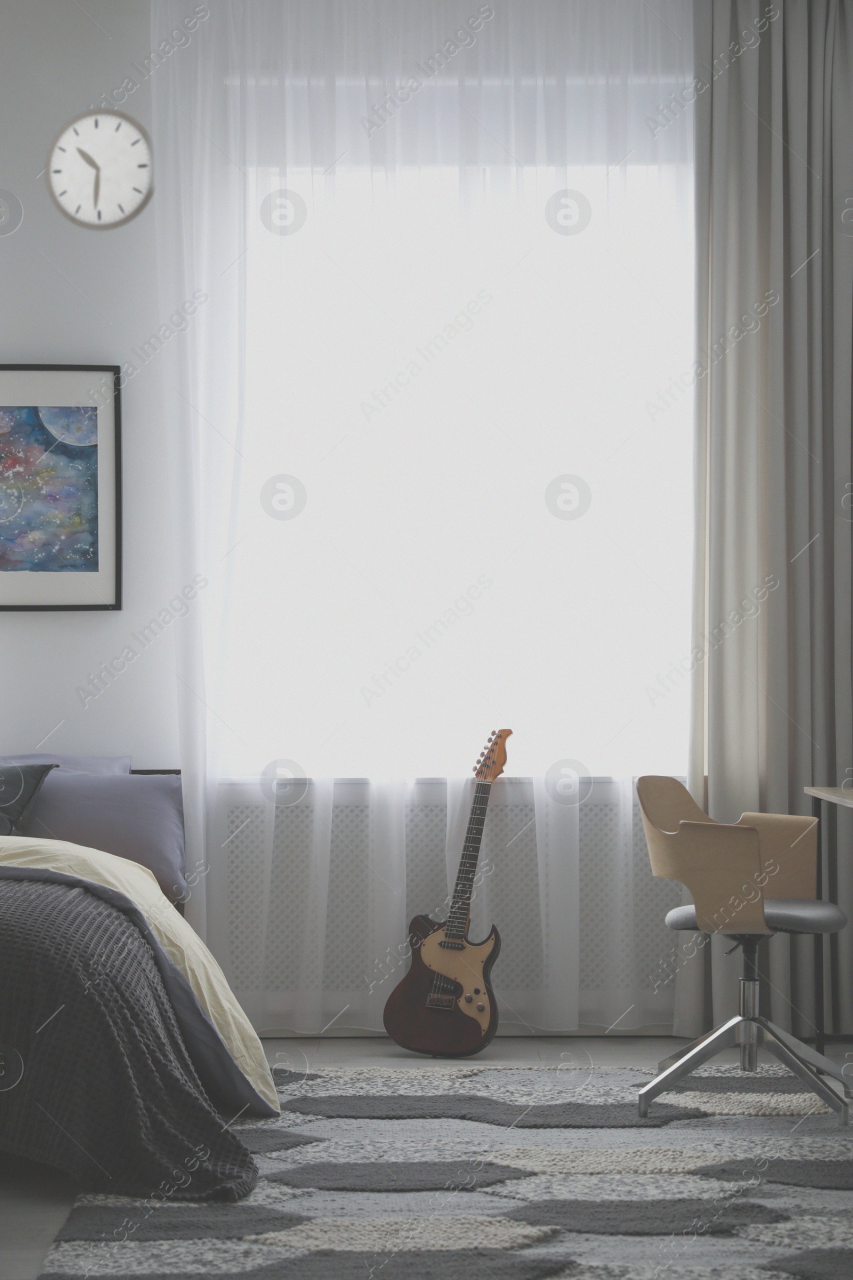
10:31
